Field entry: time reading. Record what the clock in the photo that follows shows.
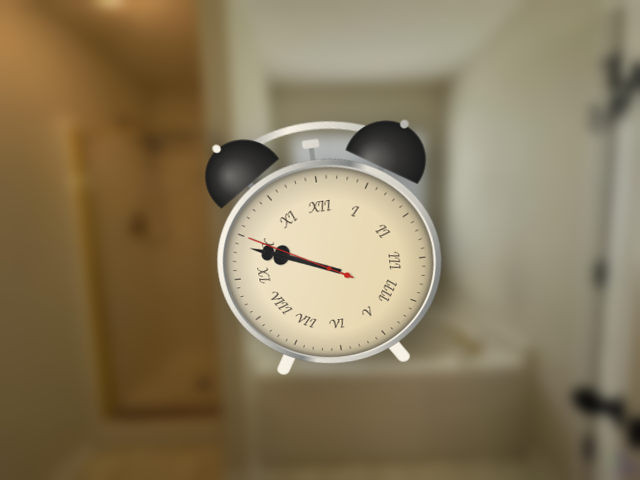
9:48:50
